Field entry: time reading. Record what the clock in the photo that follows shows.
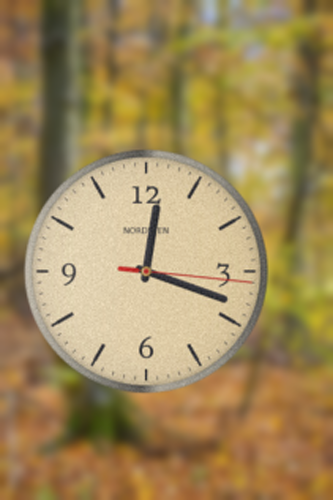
12:18:16
